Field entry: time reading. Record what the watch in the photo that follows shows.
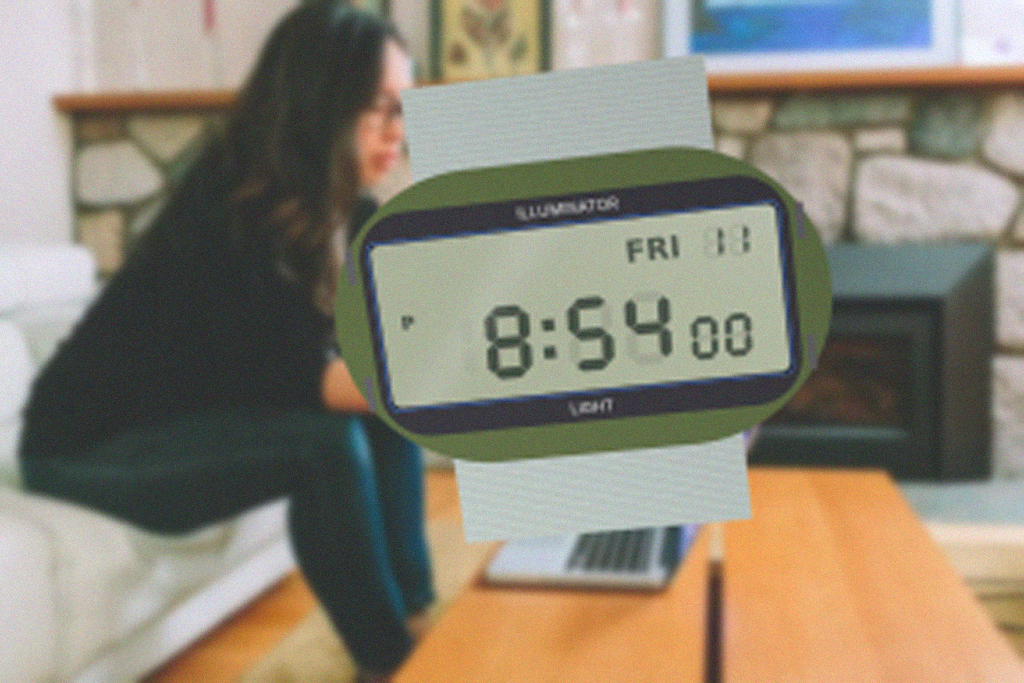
8:54:00
